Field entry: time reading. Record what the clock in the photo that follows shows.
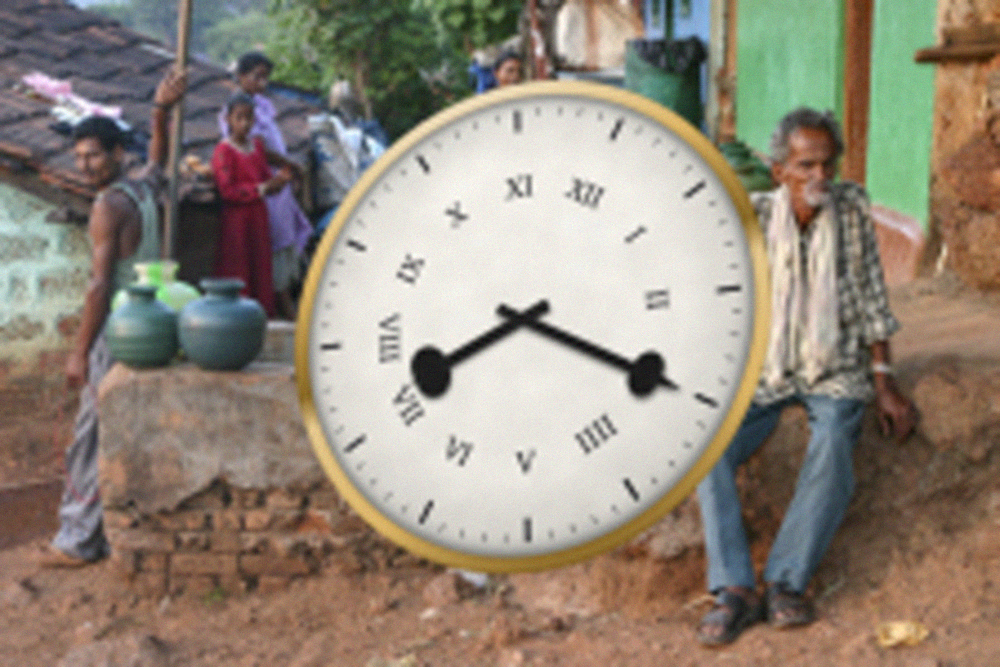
7:15
